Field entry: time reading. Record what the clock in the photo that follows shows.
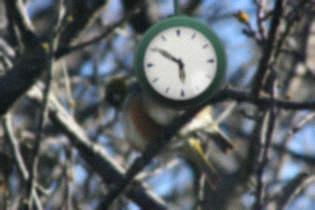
5:51
